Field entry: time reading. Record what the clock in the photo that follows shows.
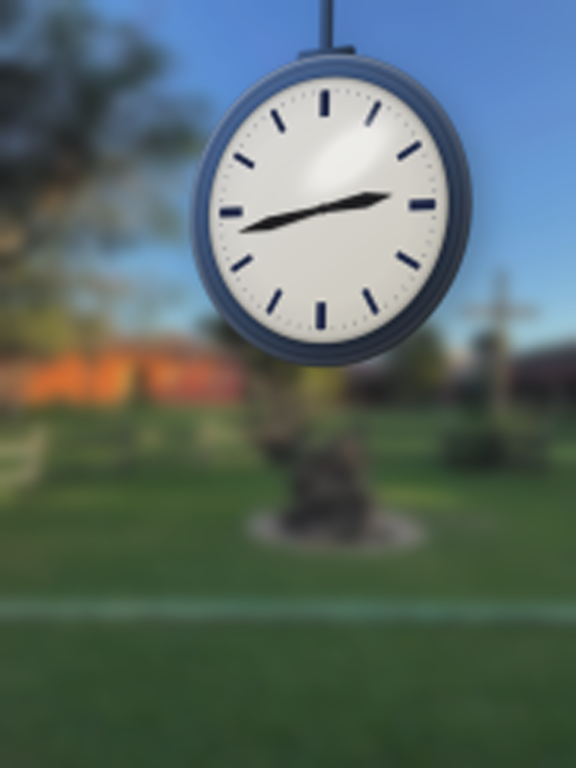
2:43
